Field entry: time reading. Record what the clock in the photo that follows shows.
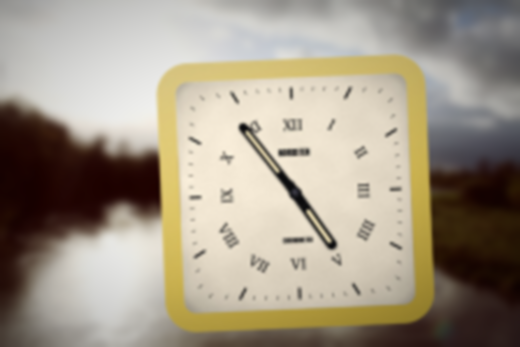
4:54
